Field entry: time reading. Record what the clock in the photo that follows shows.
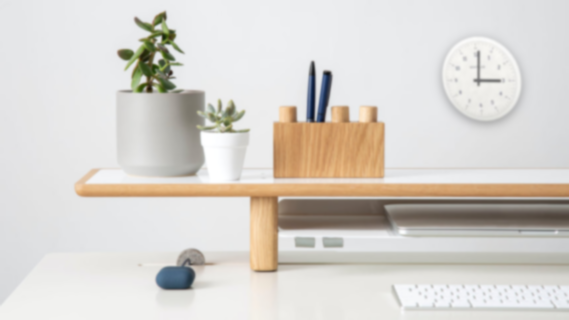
3:01
